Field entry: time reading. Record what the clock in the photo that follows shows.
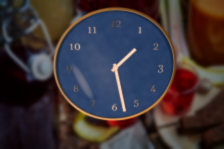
1:28
